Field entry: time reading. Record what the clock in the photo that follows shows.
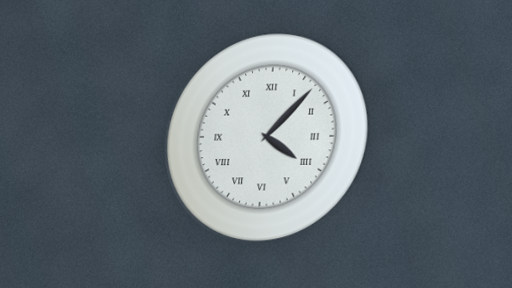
4:07
